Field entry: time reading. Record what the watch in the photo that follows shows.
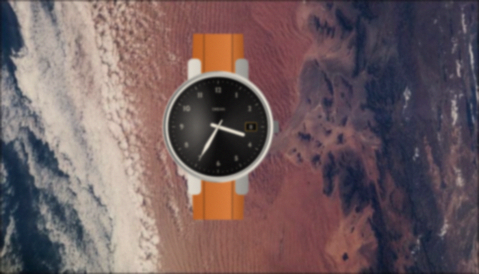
3:35
